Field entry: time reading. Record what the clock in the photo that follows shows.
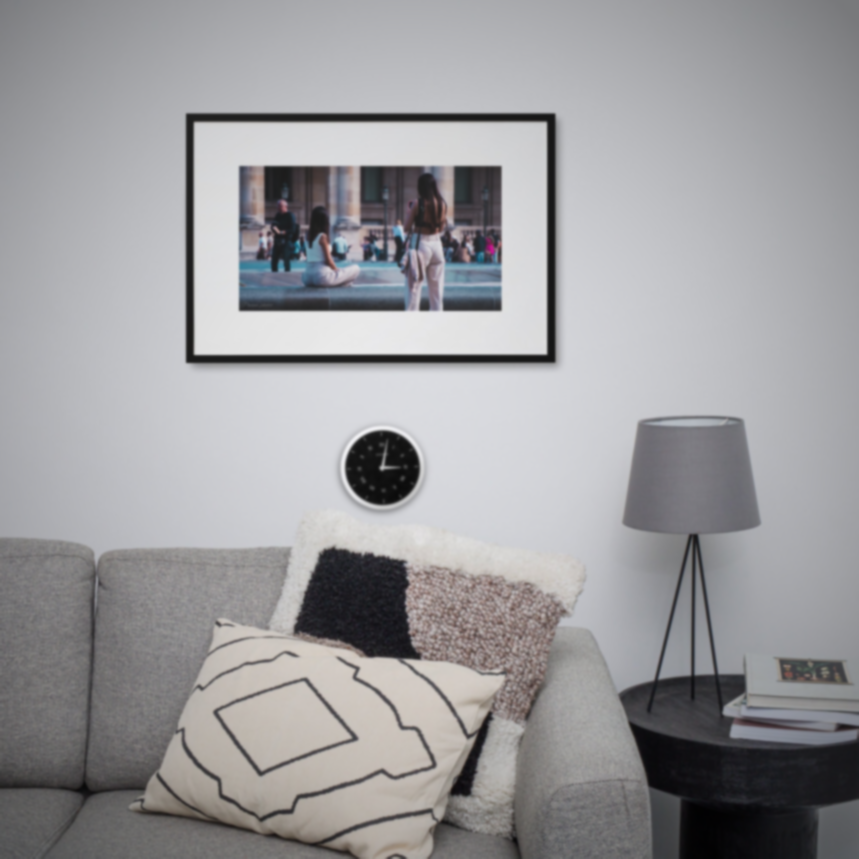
3:02
